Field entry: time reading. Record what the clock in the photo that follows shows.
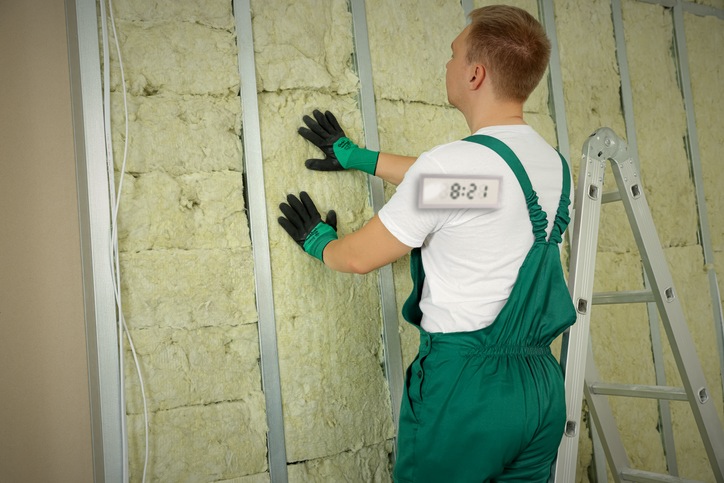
8:21
